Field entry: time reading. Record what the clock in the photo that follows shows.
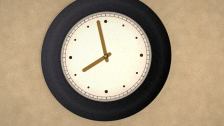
7:58
